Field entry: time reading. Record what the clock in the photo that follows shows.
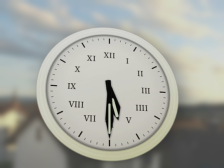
5:30
